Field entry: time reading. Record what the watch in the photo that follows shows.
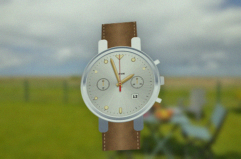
1:57
